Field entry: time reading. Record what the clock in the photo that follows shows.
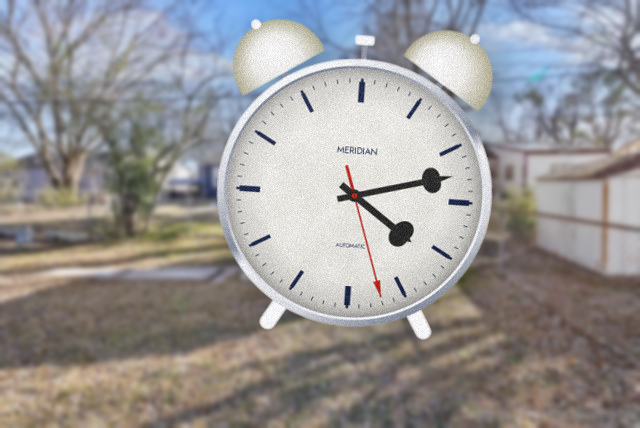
4:12:27
